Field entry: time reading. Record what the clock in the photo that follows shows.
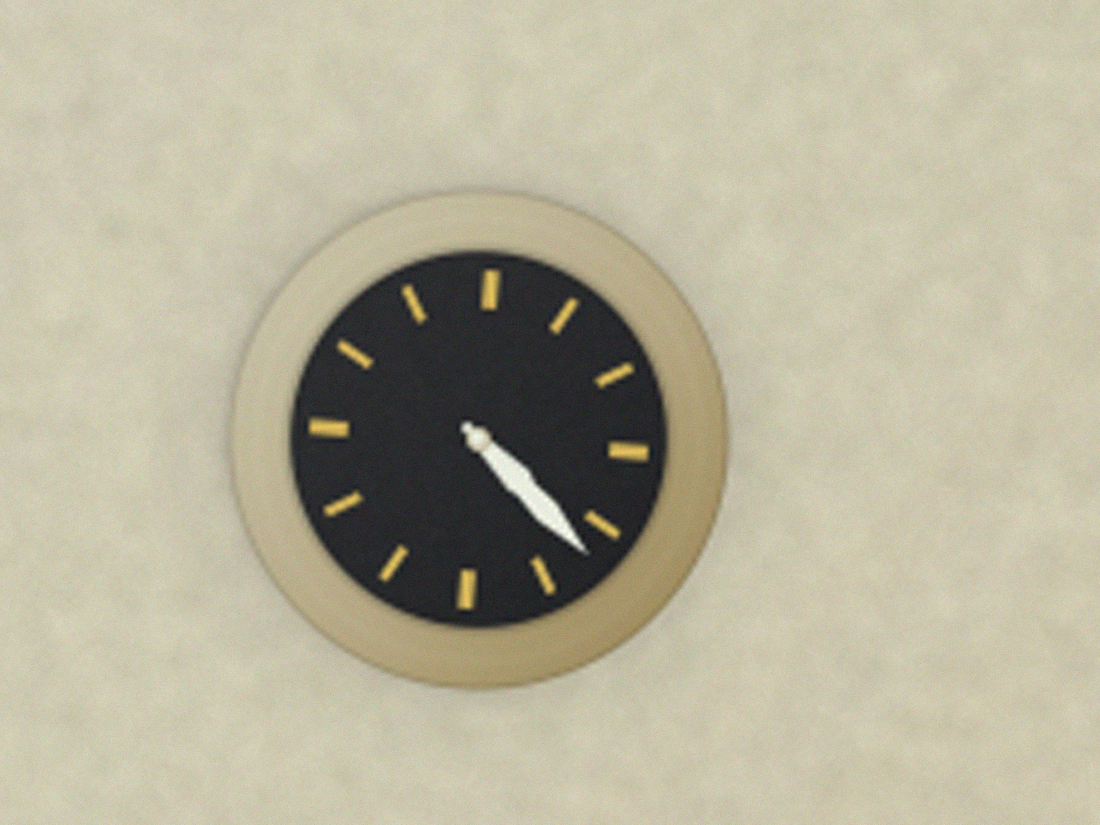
4:22
